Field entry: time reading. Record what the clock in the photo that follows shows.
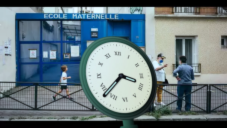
3:38
